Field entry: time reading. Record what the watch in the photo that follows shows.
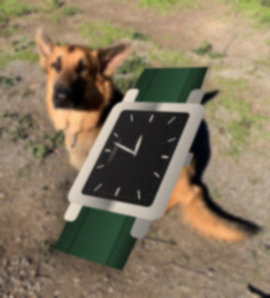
11:48
